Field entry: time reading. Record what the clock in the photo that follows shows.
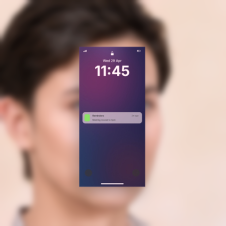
11:45
